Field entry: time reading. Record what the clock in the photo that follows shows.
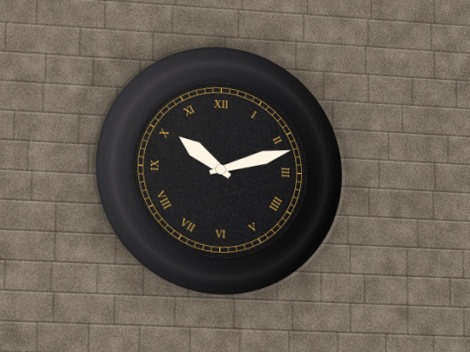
10:12
